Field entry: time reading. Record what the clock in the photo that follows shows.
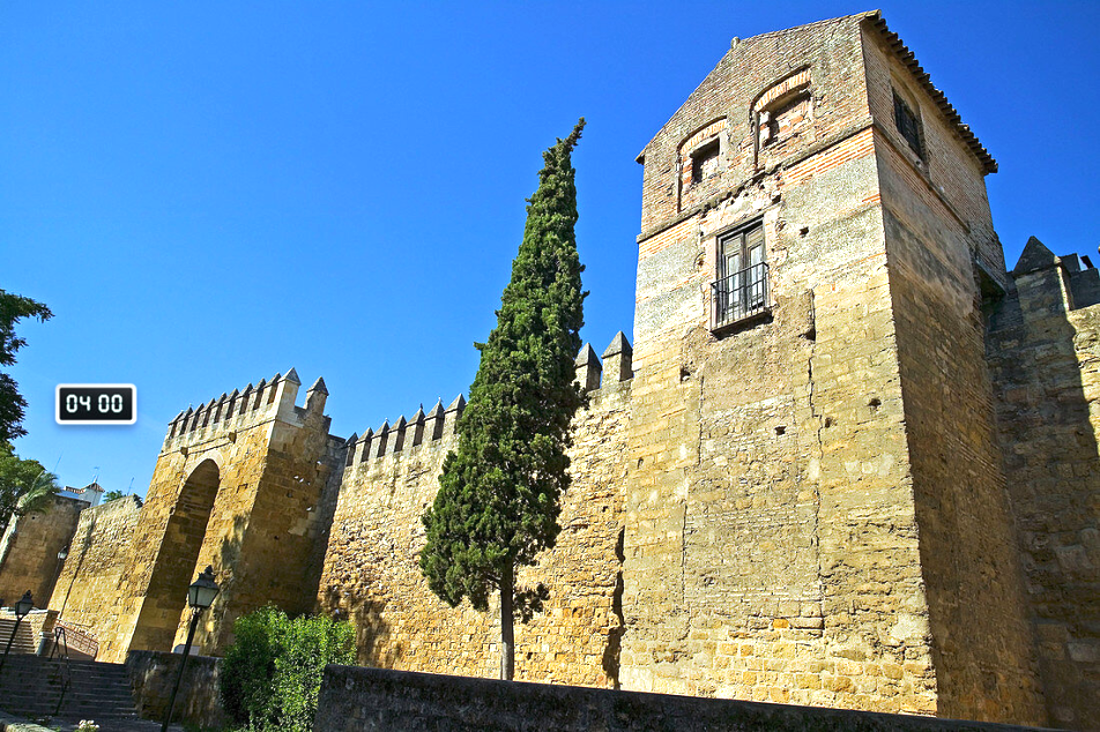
4:00
